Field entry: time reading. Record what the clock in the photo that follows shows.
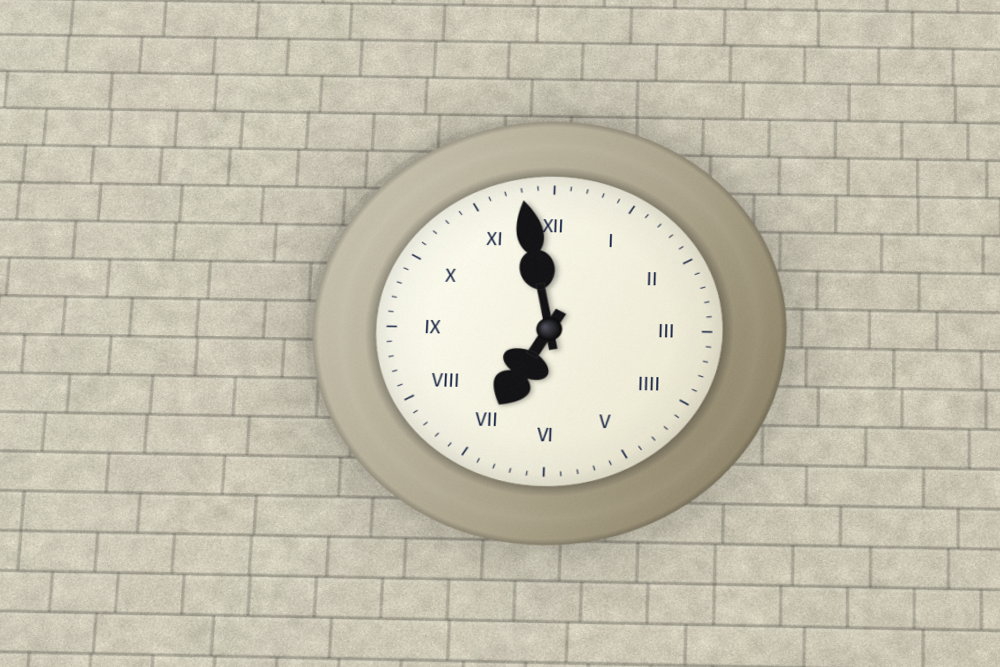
6:58
